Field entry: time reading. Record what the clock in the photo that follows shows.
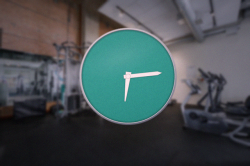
6:14
